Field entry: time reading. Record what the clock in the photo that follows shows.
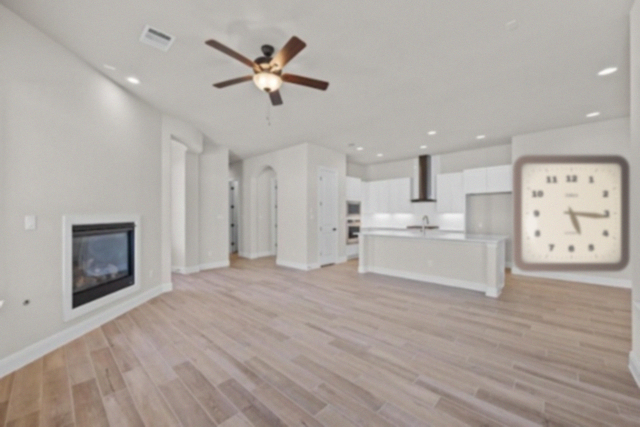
5:16
